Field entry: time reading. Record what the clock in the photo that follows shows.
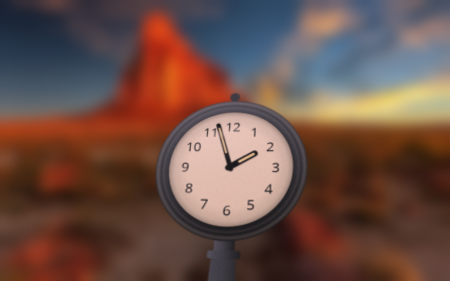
1:57
